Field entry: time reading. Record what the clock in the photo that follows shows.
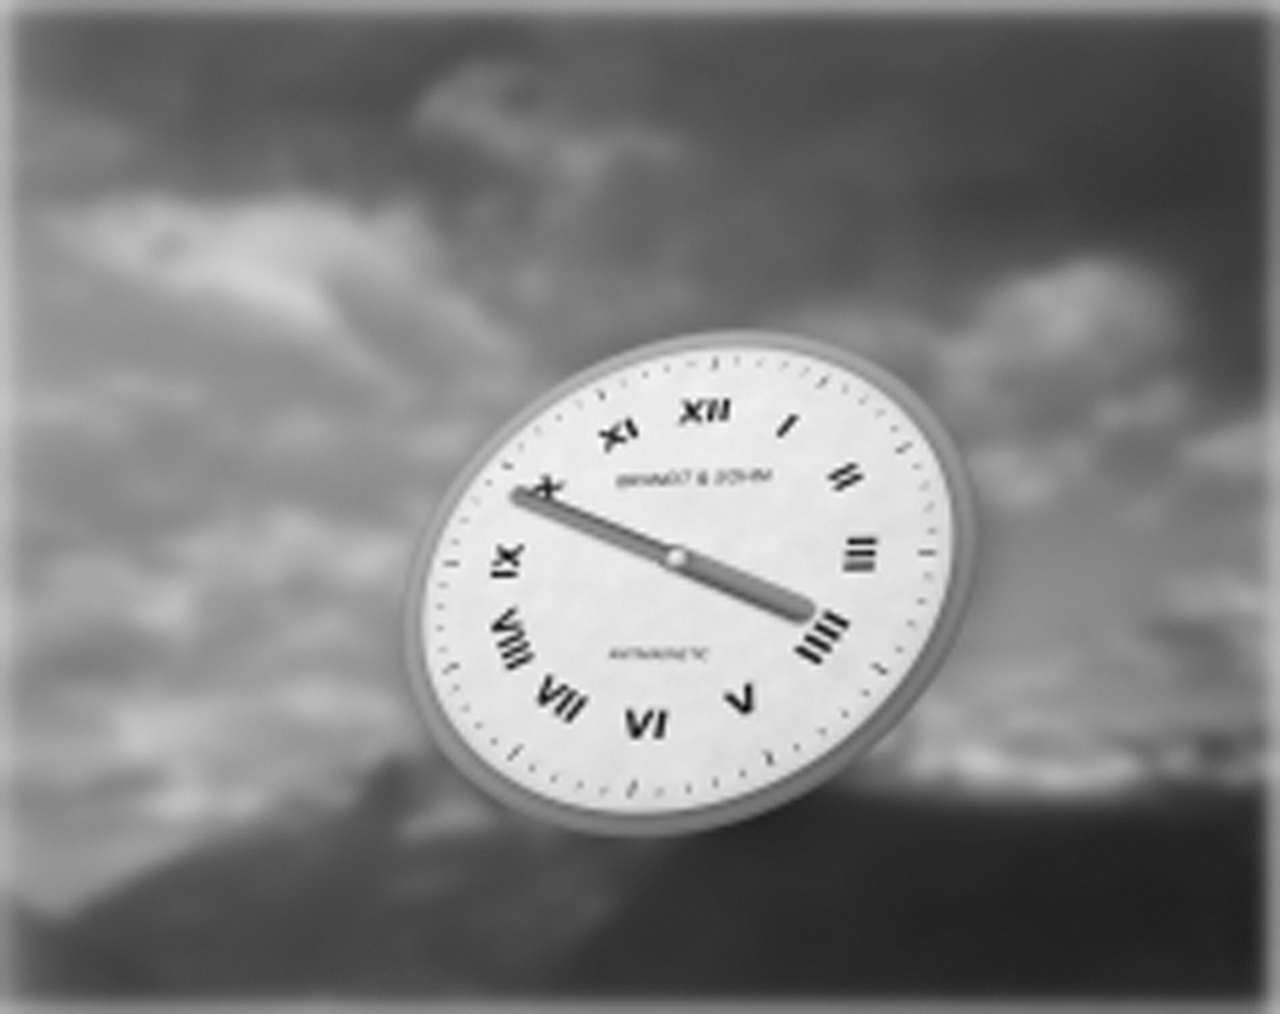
3:49
